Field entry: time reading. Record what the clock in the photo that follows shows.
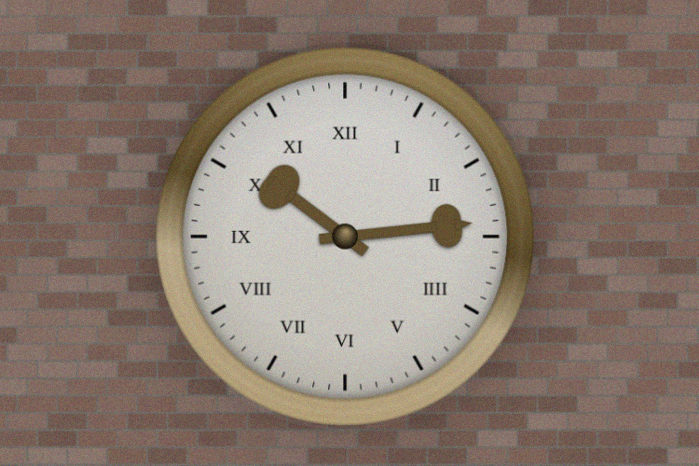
10:14
